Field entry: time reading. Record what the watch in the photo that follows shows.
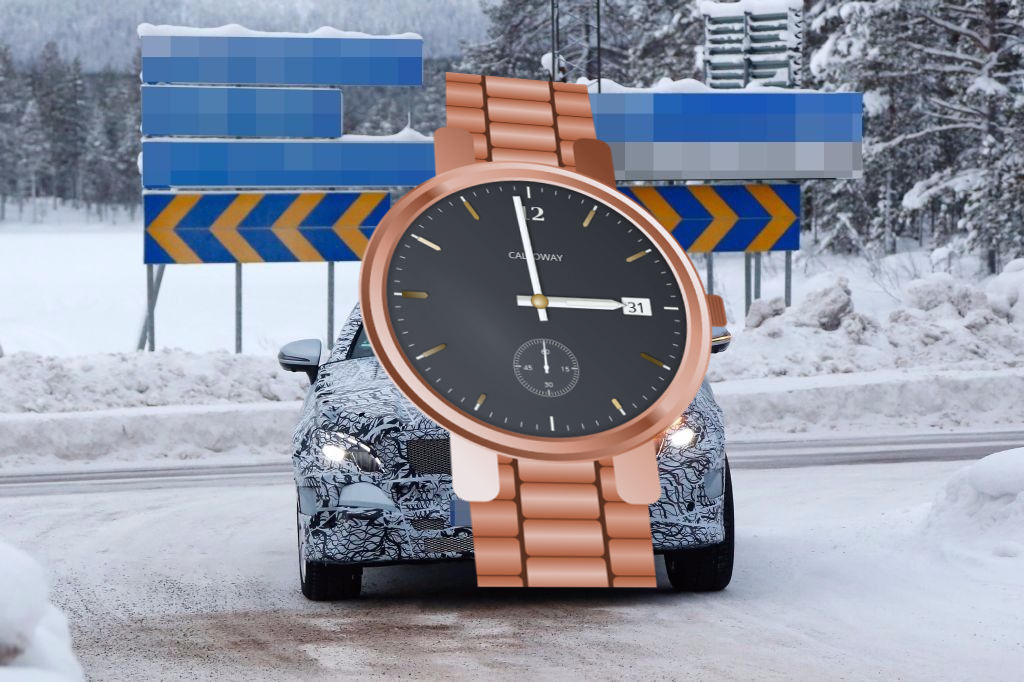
2:59
